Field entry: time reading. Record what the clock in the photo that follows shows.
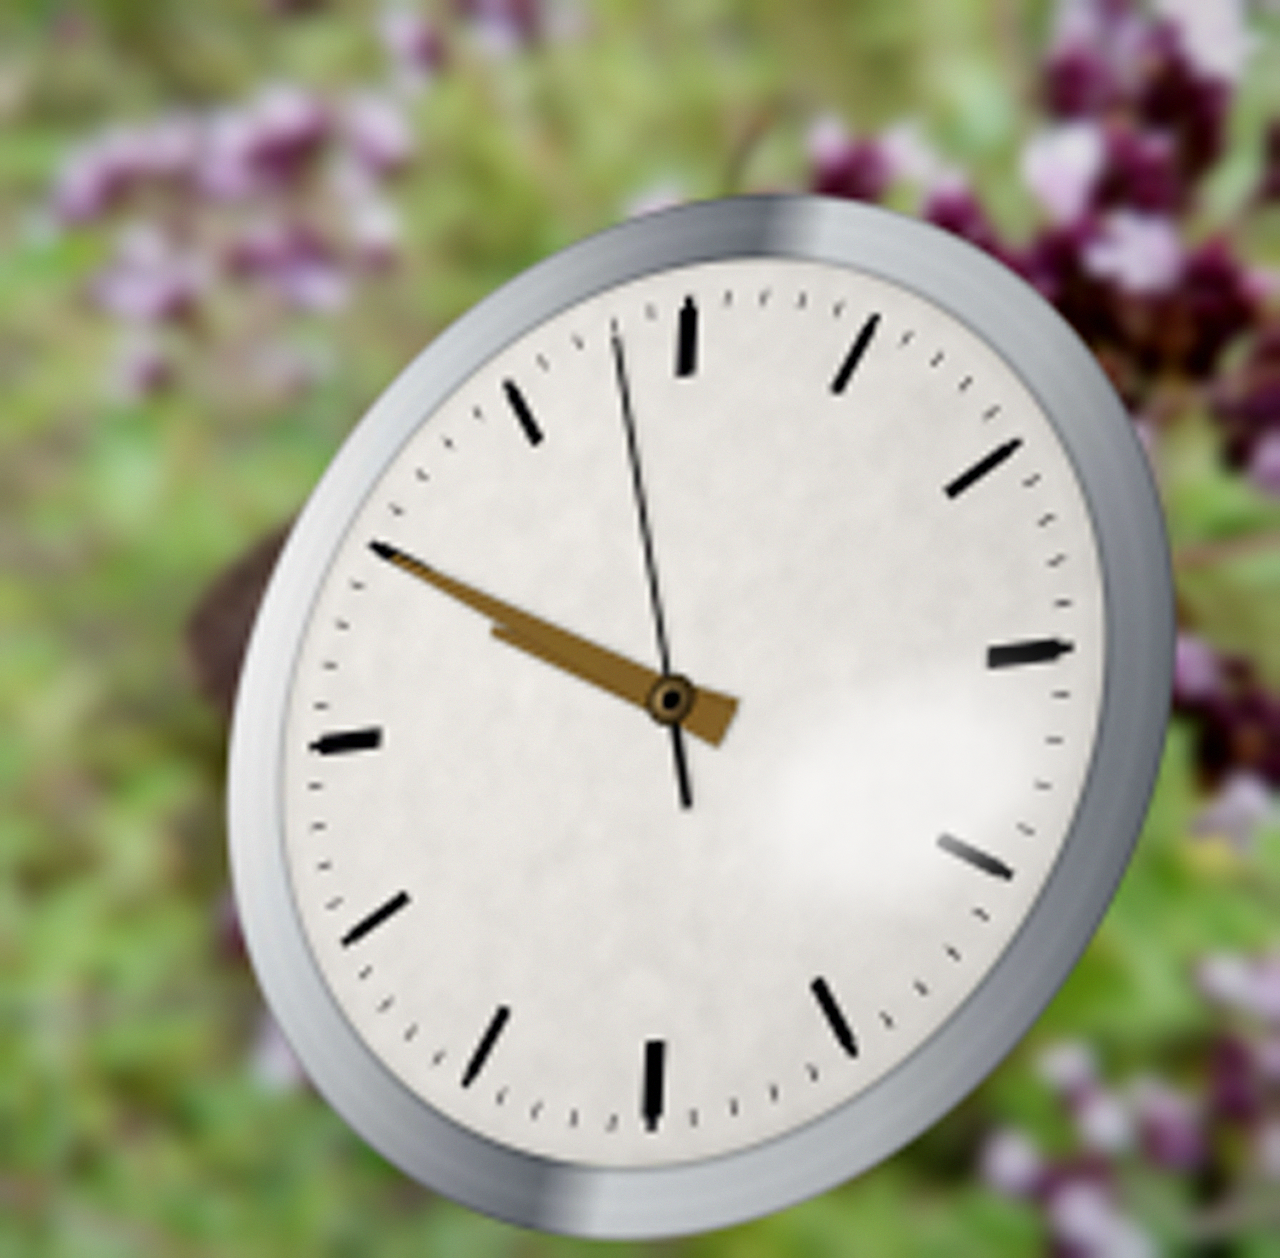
9:49:58
